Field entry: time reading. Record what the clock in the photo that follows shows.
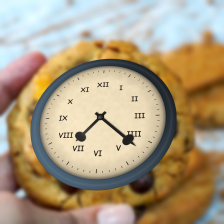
7:22
